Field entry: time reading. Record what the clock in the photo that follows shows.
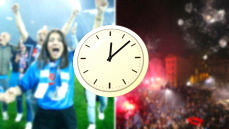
12:08
